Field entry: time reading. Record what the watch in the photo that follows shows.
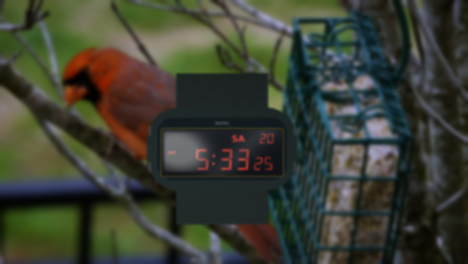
5:33:25
